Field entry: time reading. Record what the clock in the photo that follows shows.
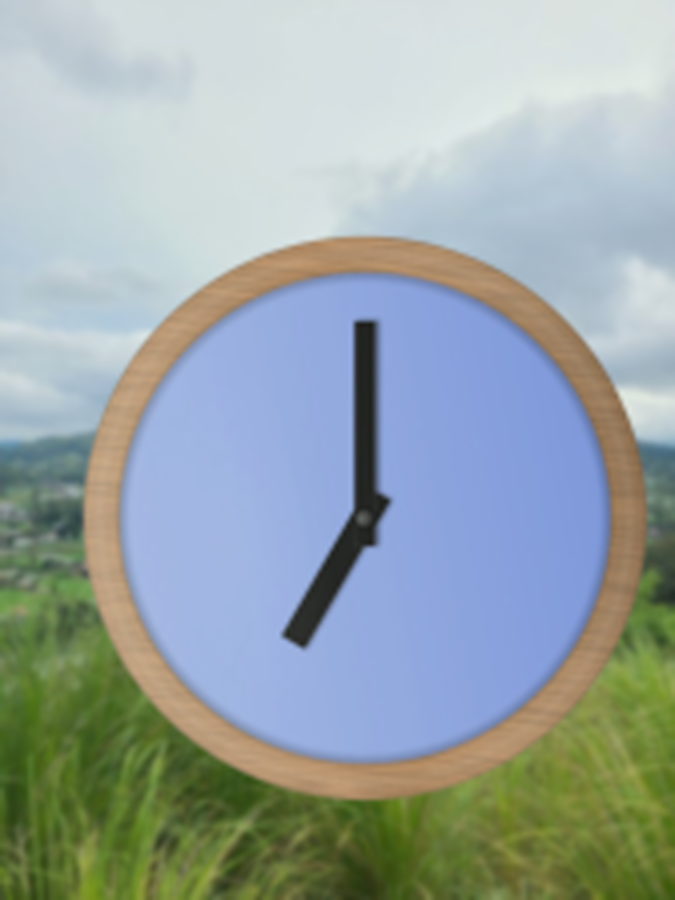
7:00
